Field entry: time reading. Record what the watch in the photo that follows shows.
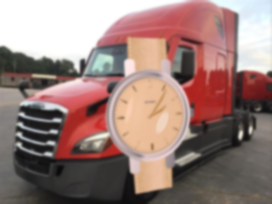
2:06
